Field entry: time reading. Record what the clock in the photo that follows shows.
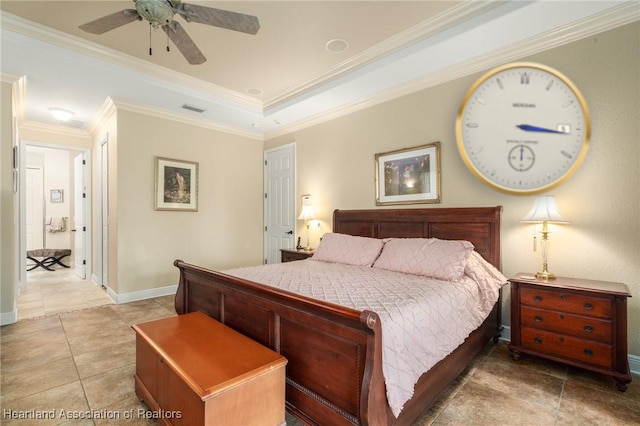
3:16
